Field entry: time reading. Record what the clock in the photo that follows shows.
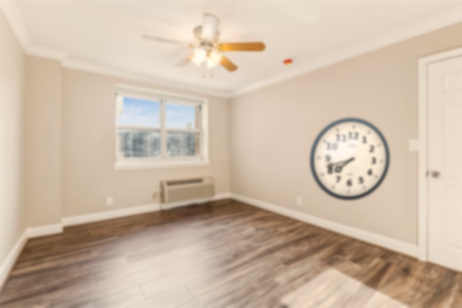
7:42
